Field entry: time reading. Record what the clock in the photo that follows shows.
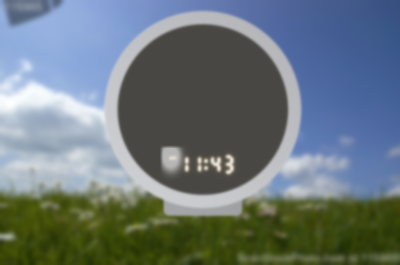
11:43
